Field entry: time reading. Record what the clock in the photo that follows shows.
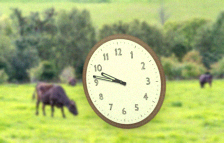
9:47
